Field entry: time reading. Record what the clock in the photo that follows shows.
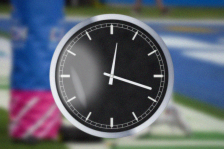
12:18
